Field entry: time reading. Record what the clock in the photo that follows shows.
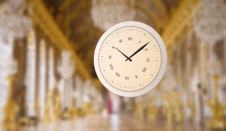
10:08
